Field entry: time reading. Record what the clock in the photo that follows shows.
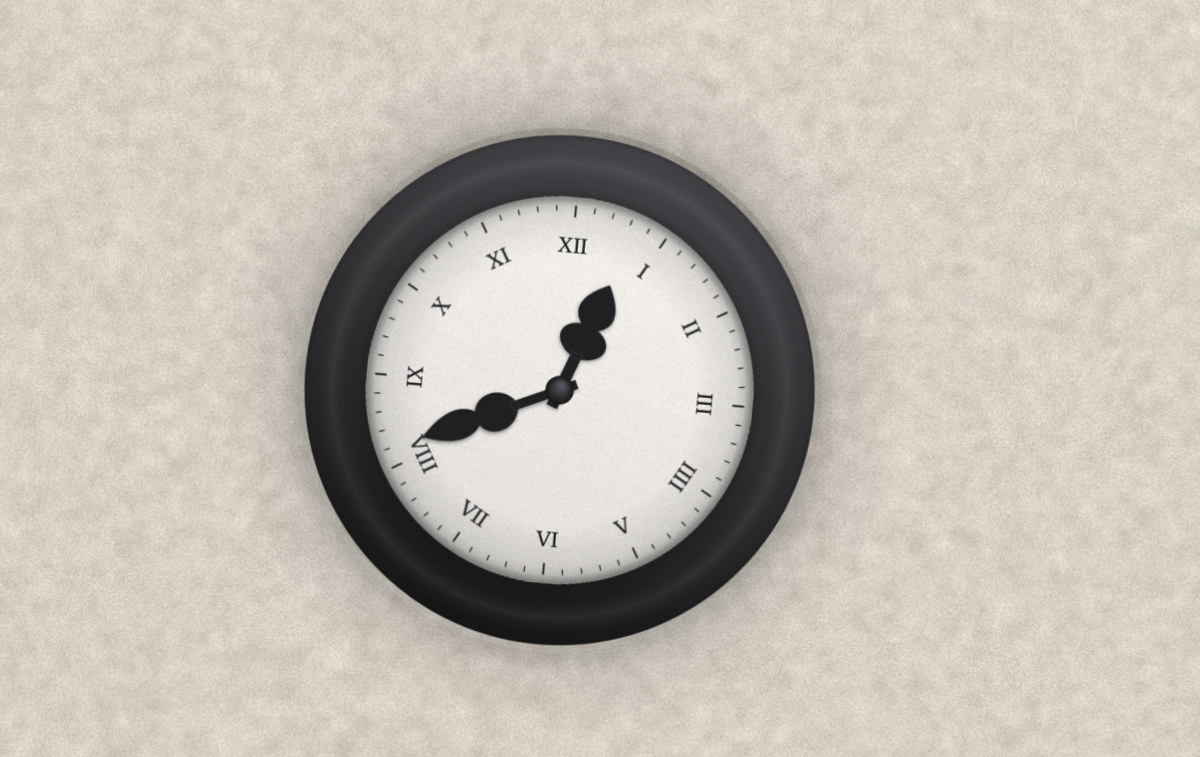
12:41
